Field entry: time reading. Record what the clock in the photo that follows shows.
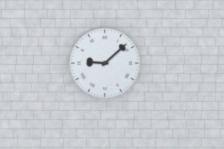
9:08
